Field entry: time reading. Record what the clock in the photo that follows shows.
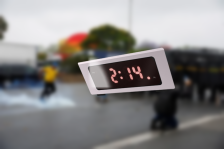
2:14
